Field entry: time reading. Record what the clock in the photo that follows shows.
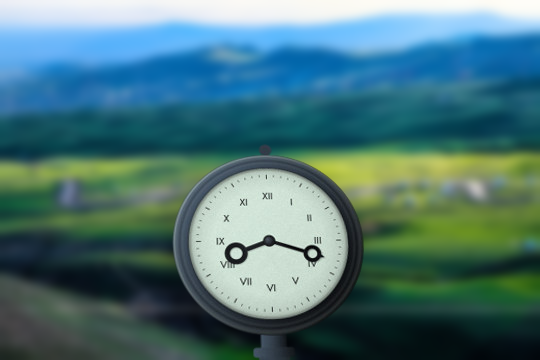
8:18
